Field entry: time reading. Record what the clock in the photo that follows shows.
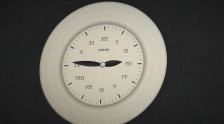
2:46
